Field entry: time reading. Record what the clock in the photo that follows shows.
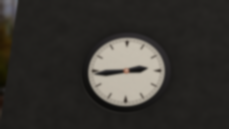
2:44
